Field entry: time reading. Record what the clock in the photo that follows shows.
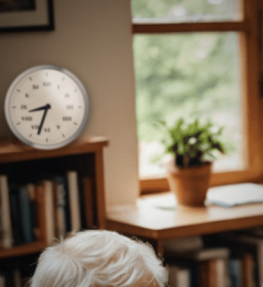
8:33
